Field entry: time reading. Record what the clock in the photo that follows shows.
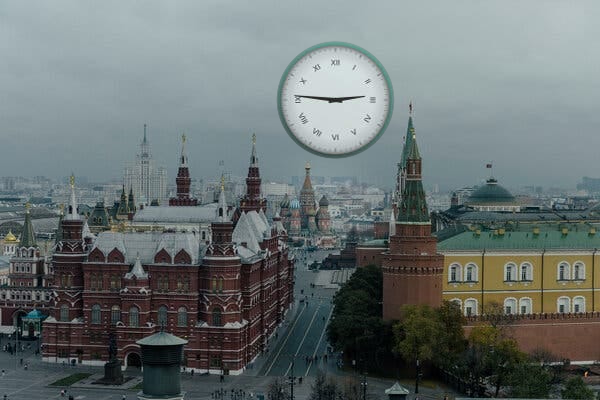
2:46
